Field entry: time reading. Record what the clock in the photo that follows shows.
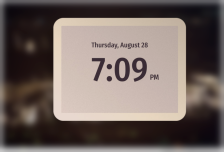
7:09
